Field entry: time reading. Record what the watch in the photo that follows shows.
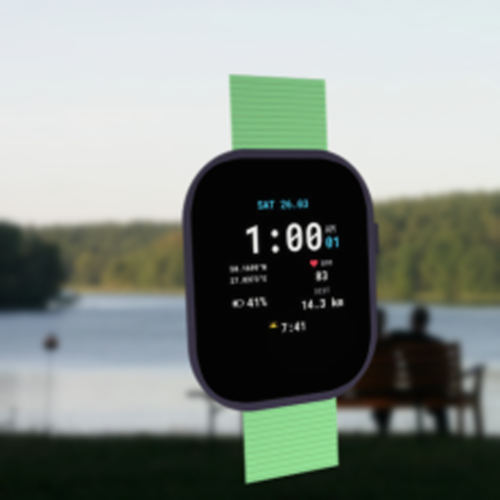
1:00
